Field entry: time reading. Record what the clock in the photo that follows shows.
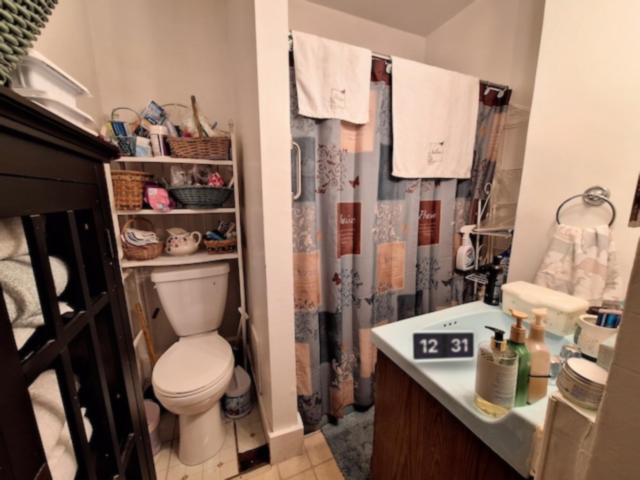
12:31
